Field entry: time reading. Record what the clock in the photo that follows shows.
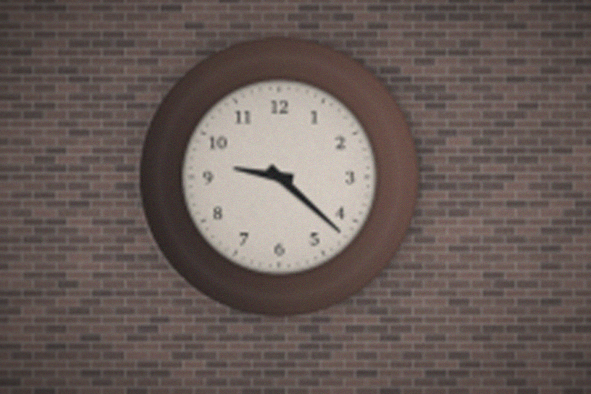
9:22
